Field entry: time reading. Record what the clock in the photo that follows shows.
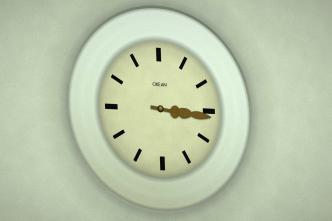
3:16
